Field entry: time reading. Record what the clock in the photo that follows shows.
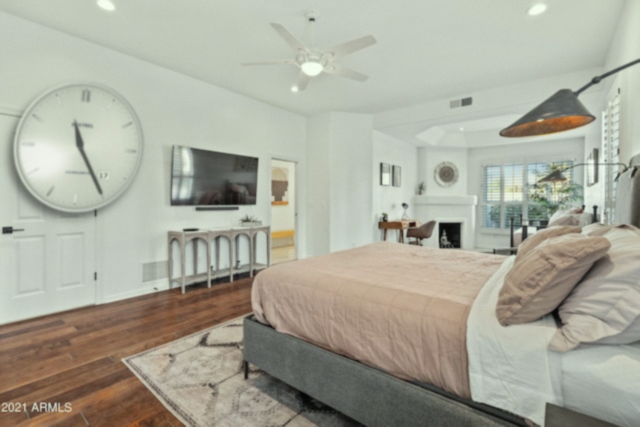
11:25
